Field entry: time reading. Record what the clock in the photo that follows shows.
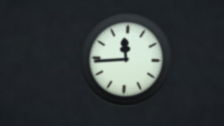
11:44
